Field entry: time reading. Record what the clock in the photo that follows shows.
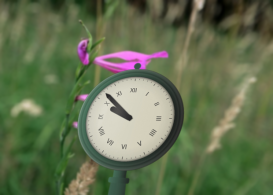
9:52
